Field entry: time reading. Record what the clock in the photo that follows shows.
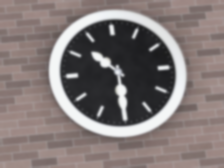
10:30
